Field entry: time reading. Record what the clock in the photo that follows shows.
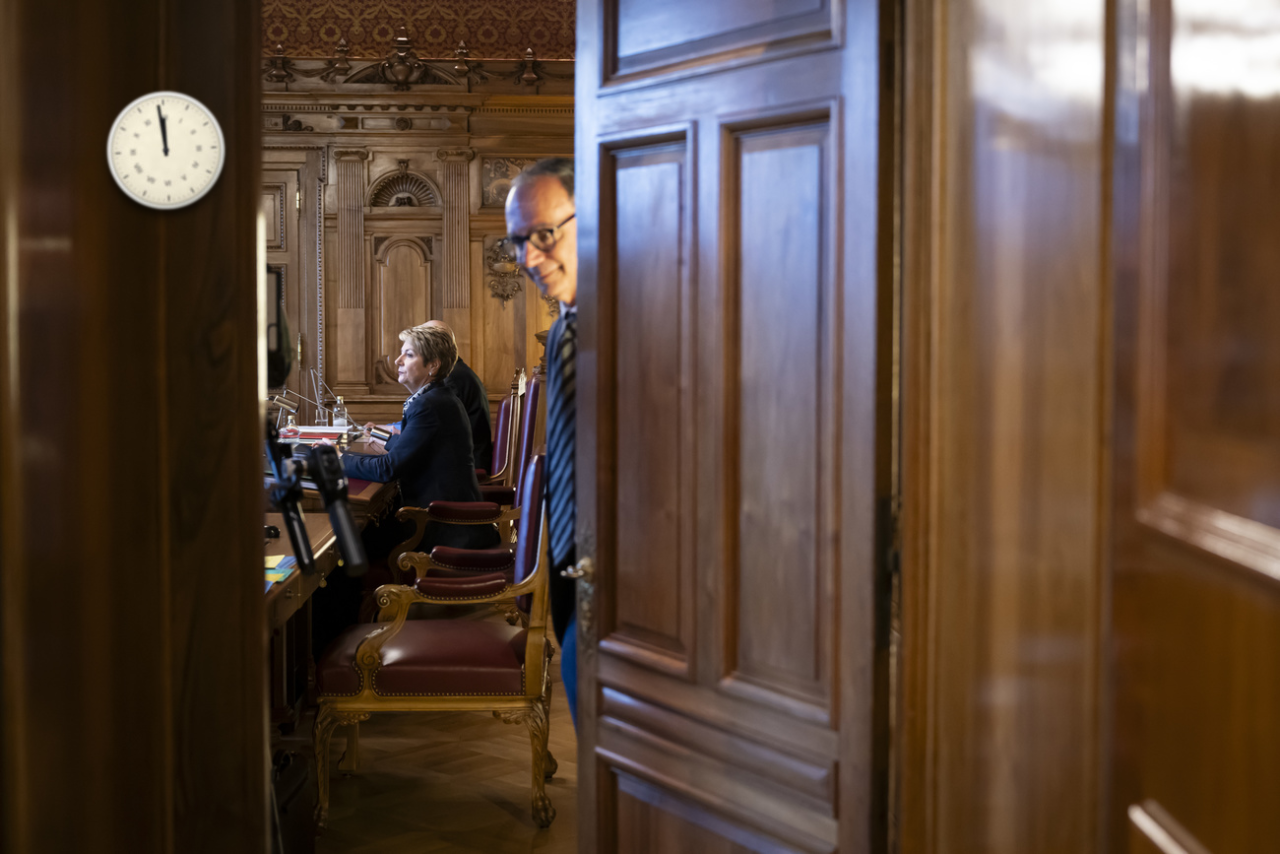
11:59
